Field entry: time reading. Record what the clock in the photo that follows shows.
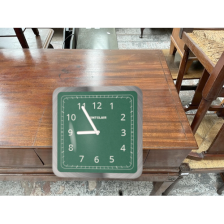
8:55
